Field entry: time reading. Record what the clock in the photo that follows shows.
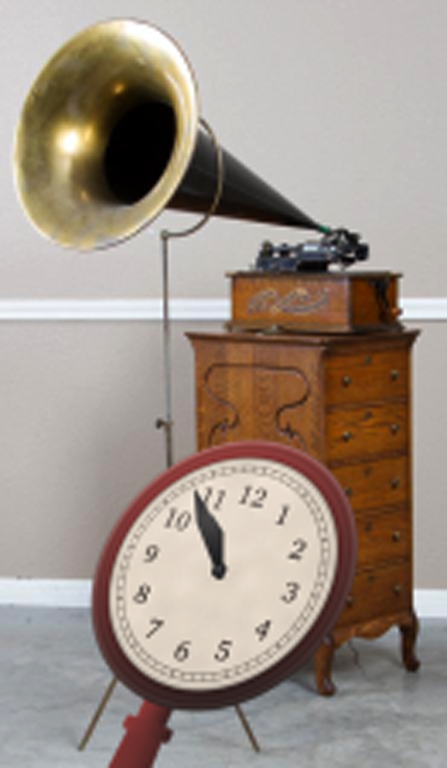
10:53
